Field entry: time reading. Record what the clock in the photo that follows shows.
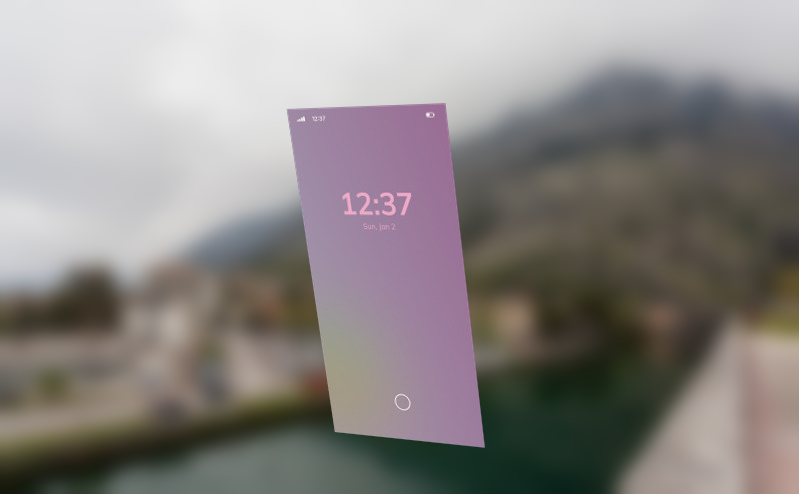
12:37
